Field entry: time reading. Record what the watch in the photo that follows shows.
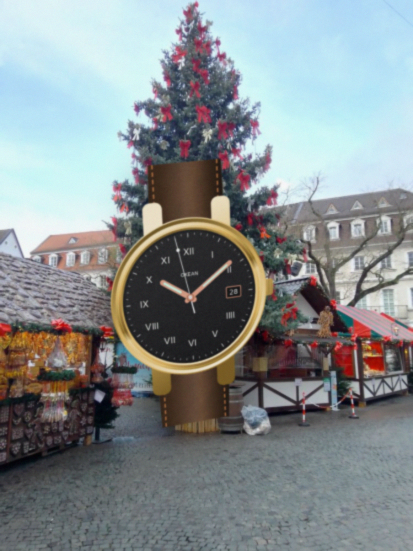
10:08:58
